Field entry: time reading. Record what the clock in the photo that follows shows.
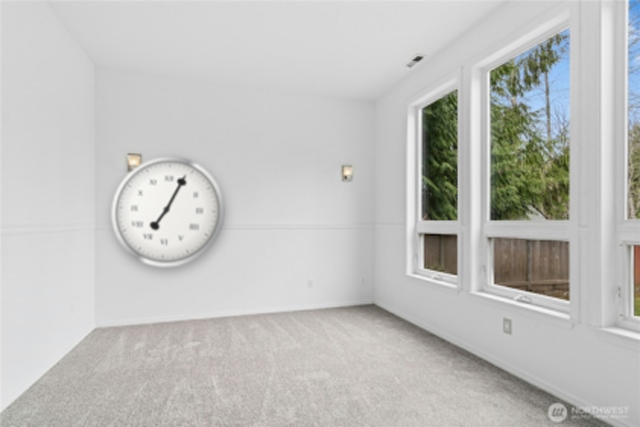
7:04
